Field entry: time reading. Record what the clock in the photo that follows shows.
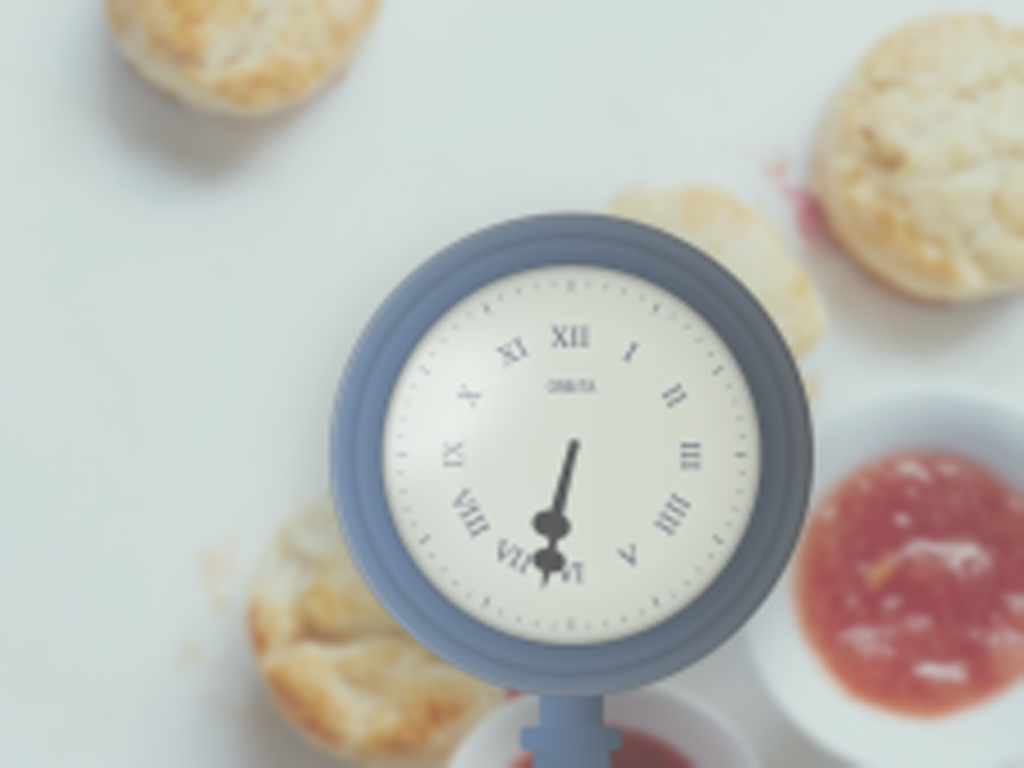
6:32
